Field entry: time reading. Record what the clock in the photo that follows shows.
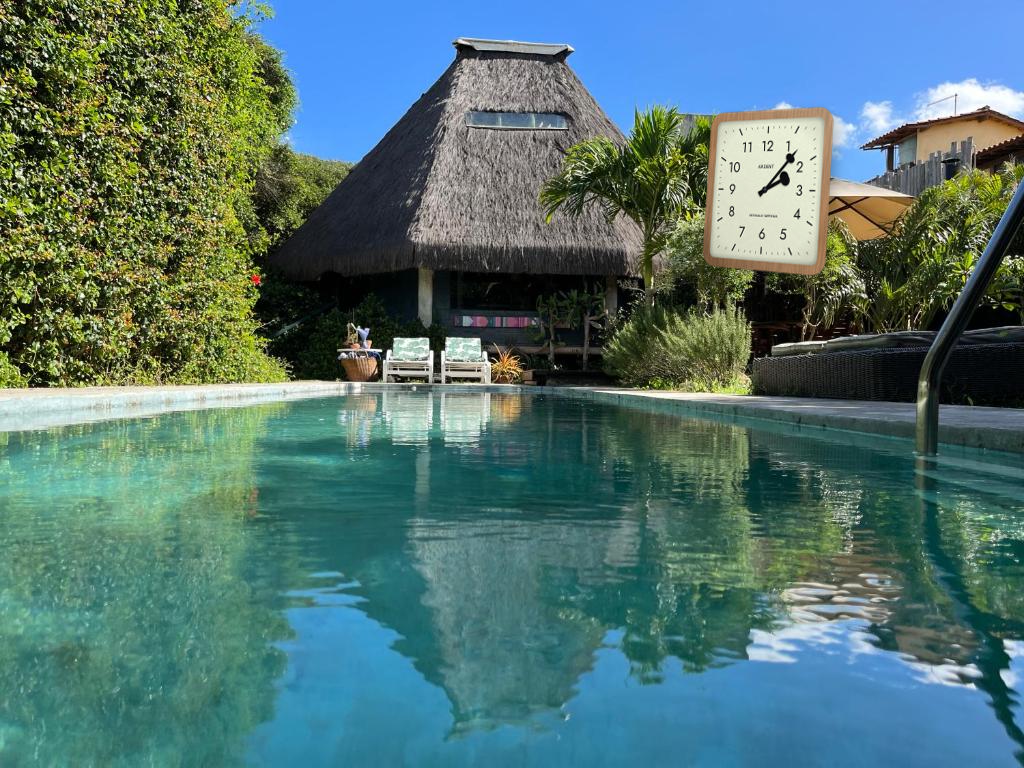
2:07
